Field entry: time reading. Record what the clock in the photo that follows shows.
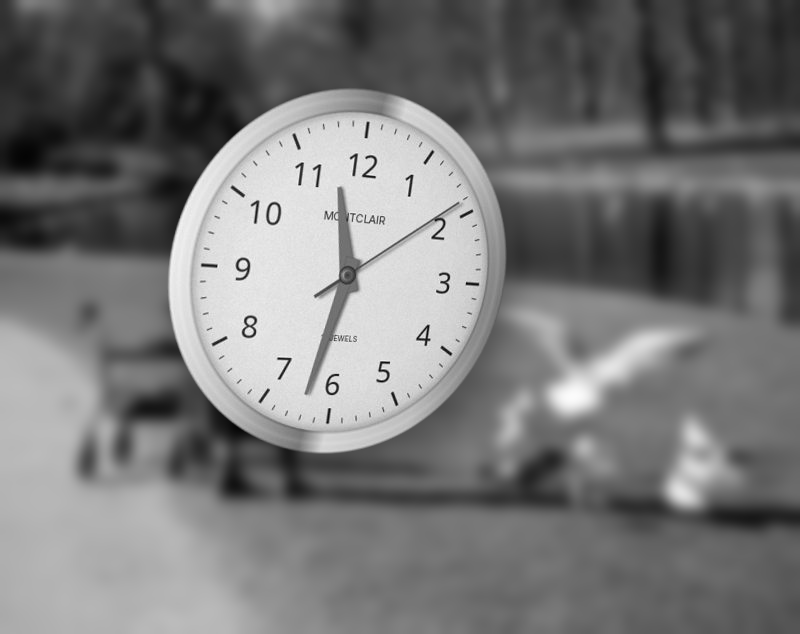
11:32:09
